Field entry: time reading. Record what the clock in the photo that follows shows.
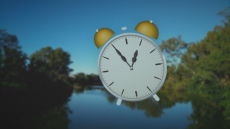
12:55
